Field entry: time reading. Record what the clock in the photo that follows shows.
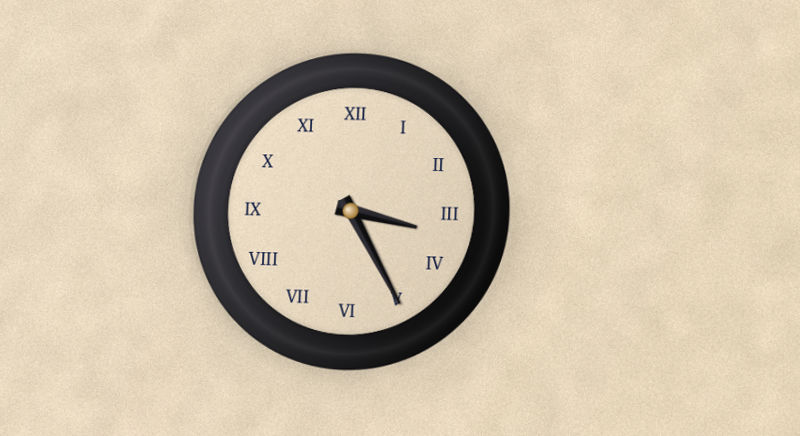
3:25
